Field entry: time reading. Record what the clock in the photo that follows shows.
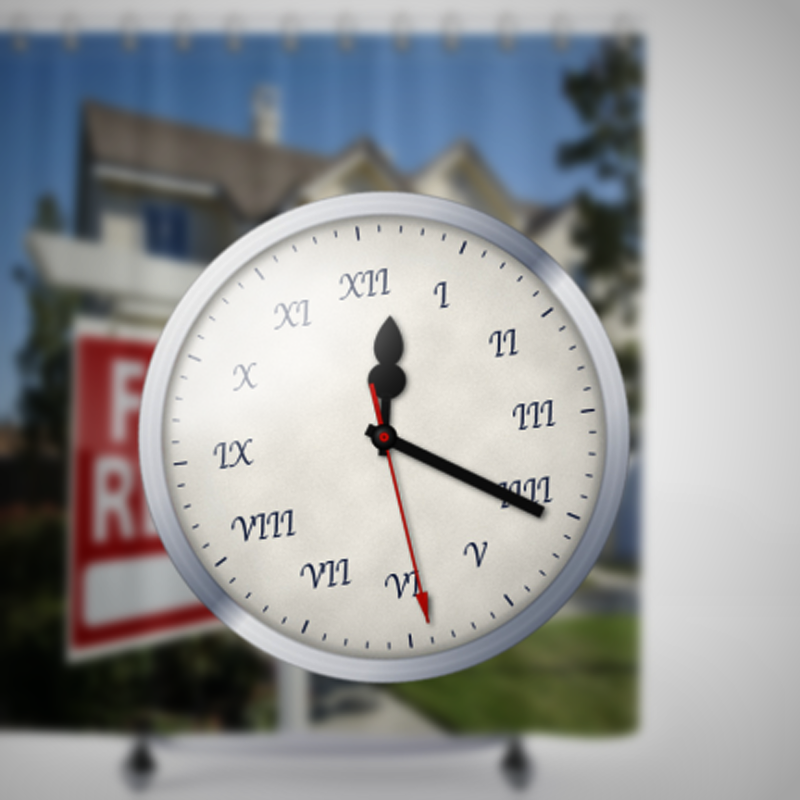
12:20:29
